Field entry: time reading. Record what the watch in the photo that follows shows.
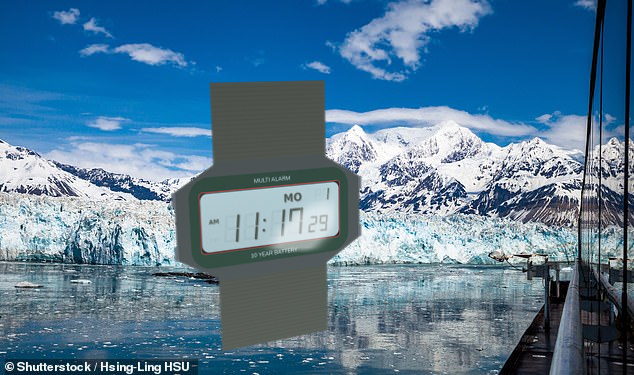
11:17:29
